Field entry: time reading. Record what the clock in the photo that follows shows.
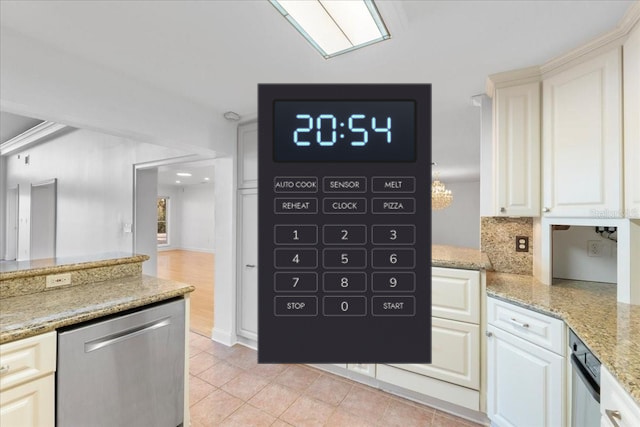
20:54
